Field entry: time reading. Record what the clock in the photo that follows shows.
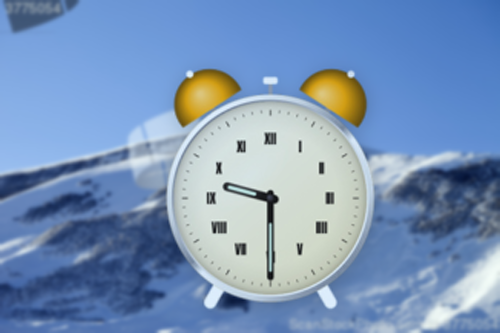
9:30
